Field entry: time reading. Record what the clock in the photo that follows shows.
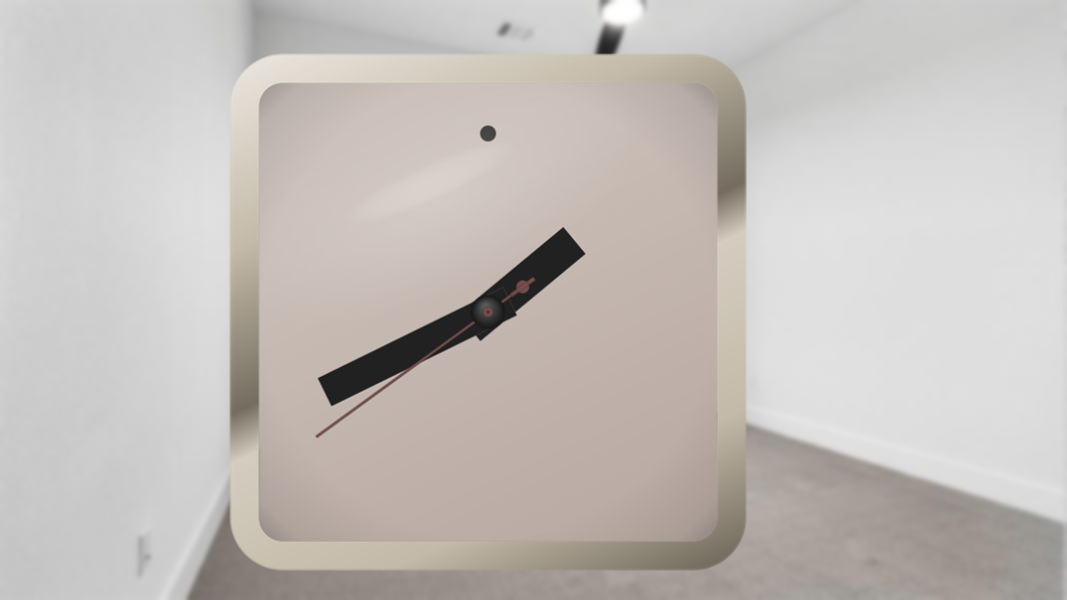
1:40:39
